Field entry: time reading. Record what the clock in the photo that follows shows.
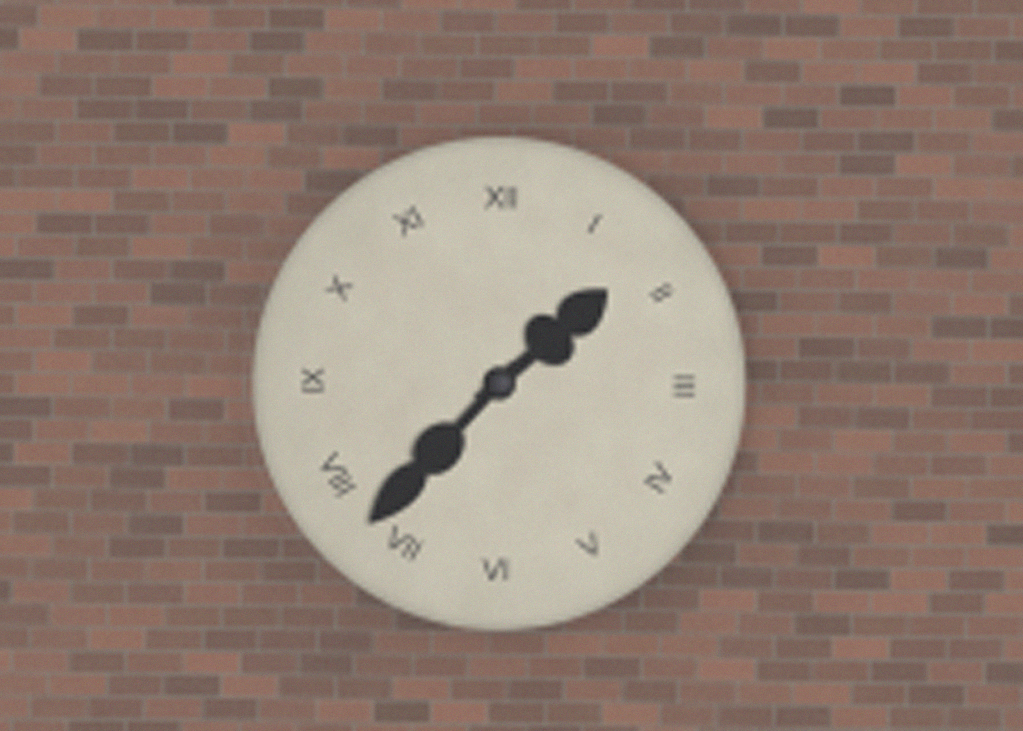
1:37
